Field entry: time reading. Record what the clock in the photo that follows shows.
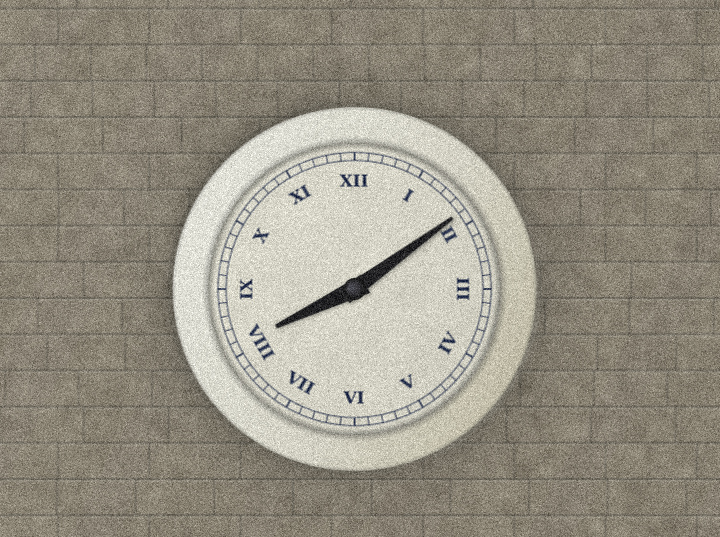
8:09
